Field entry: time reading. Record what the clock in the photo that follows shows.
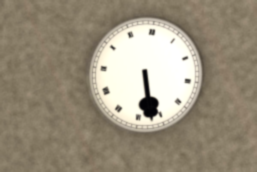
5:27
